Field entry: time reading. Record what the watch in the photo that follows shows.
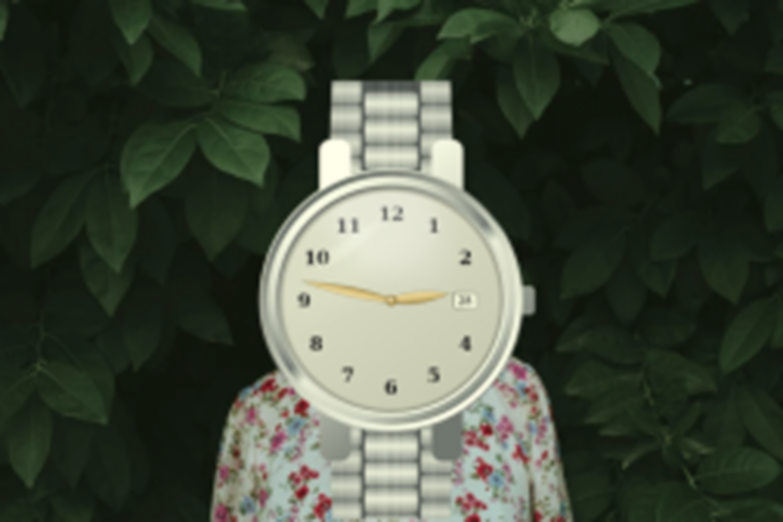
2:47
